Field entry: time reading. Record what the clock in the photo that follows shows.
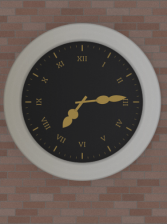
7:14
